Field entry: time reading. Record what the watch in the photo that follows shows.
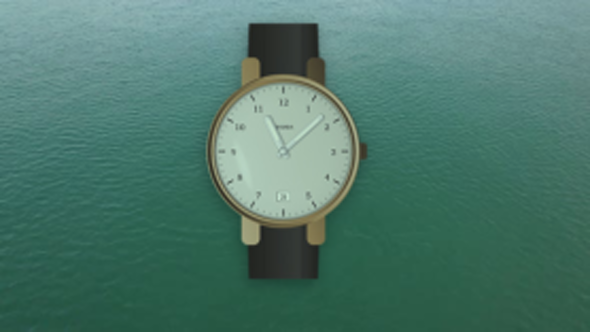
11:08
